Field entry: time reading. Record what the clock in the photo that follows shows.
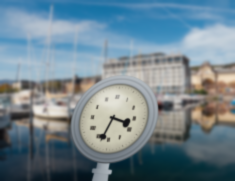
3:33
